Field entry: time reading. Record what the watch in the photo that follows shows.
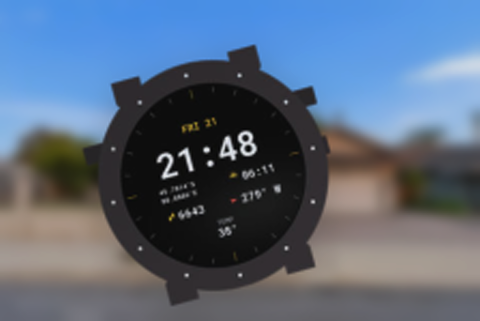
21:48
